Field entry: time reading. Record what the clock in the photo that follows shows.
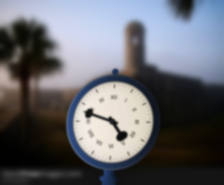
4:48
